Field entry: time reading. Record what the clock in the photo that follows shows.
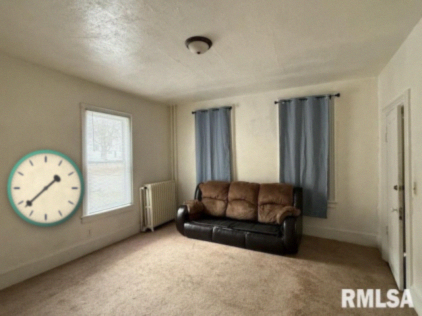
1:38
